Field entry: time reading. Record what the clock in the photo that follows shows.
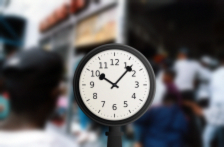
10:07
